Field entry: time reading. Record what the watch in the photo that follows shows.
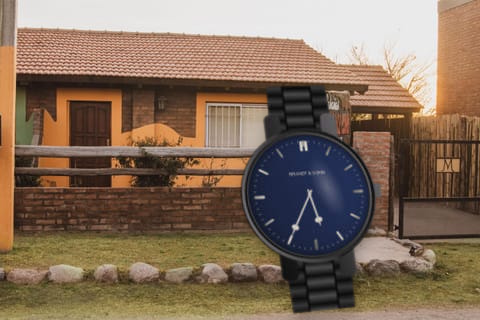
5:35
